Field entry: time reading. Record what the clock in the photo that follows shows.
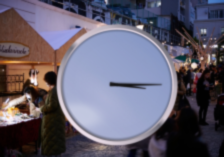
3:15
